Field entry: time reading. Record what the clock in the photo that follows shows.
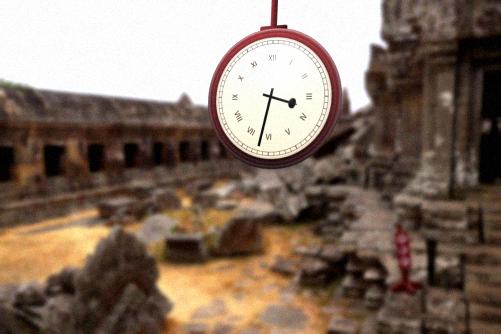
3:32
